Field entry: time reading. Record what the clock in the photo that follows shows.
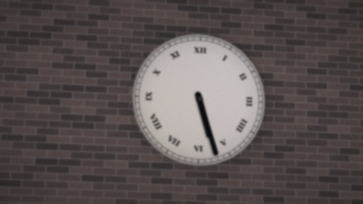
5:27
